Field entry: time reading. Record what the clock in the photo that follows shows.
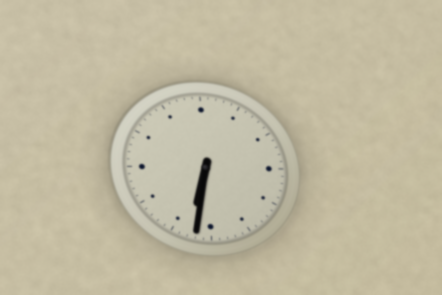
6:32
